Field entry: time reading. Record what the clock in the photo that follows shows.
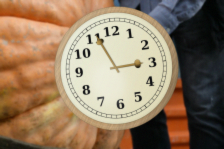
2:56
